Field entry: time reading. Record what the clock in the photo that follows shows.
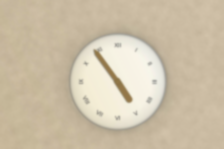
4:54
